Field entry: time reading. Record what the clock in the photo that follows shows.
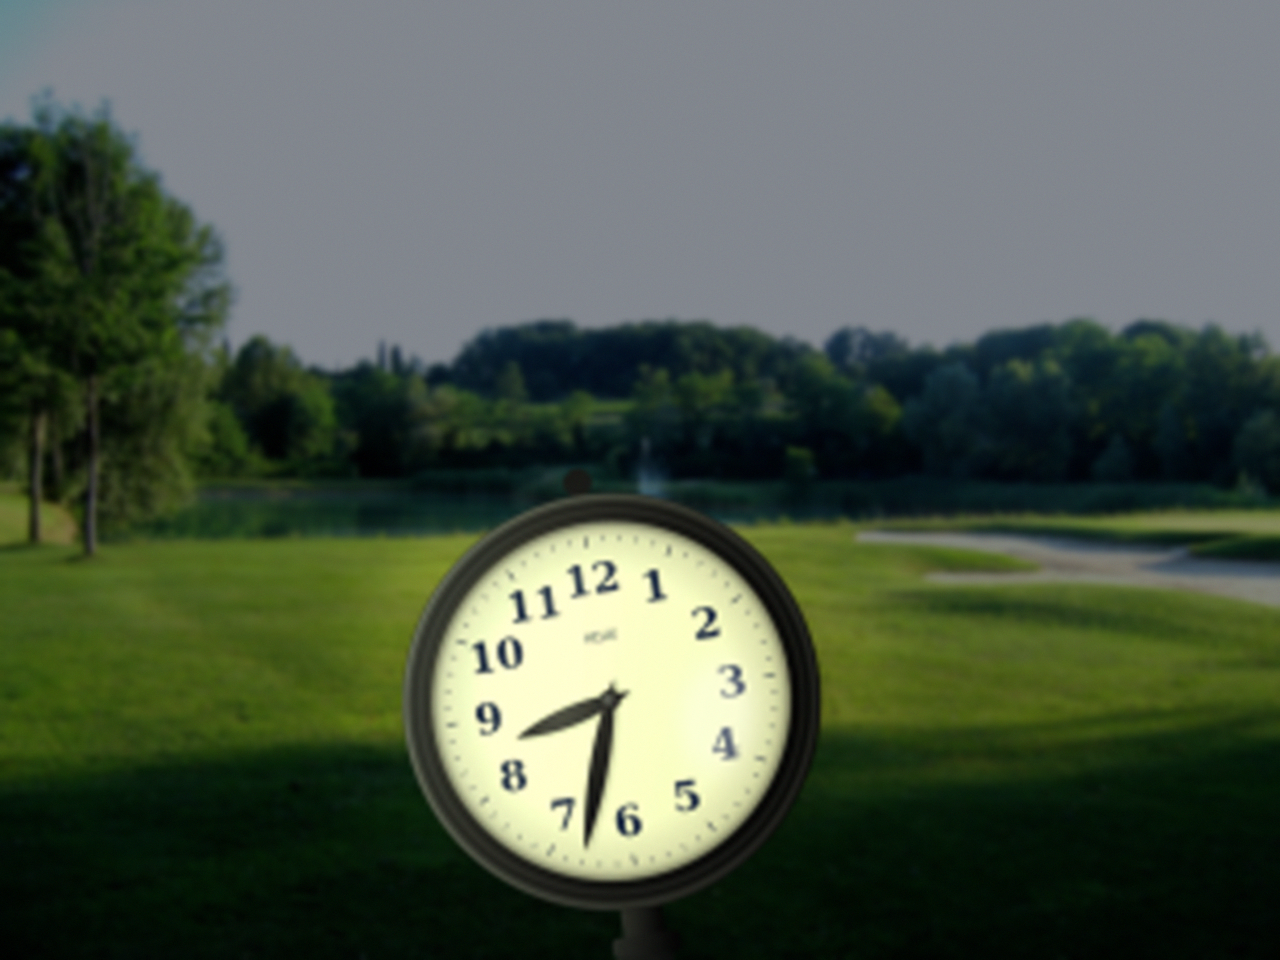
8:33
